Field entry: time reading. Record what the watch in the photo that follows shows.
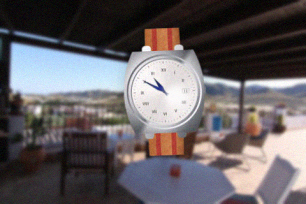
10:50
